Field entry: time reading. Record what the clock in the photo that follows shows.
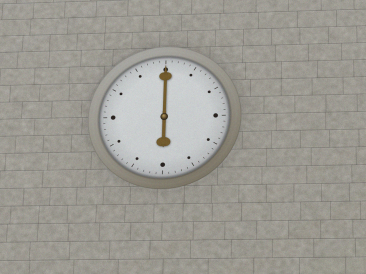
6:00
